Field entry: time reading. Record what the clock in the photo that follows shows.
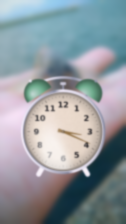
3:19
